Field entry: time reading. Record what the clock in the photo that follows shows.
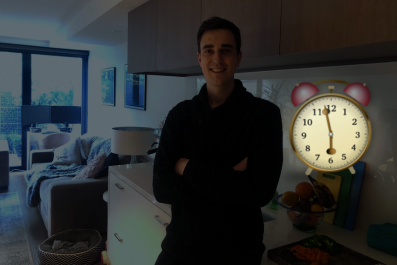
5:58
